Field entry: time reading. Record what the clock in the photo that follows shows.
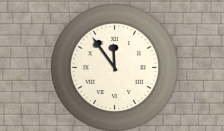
11:54
